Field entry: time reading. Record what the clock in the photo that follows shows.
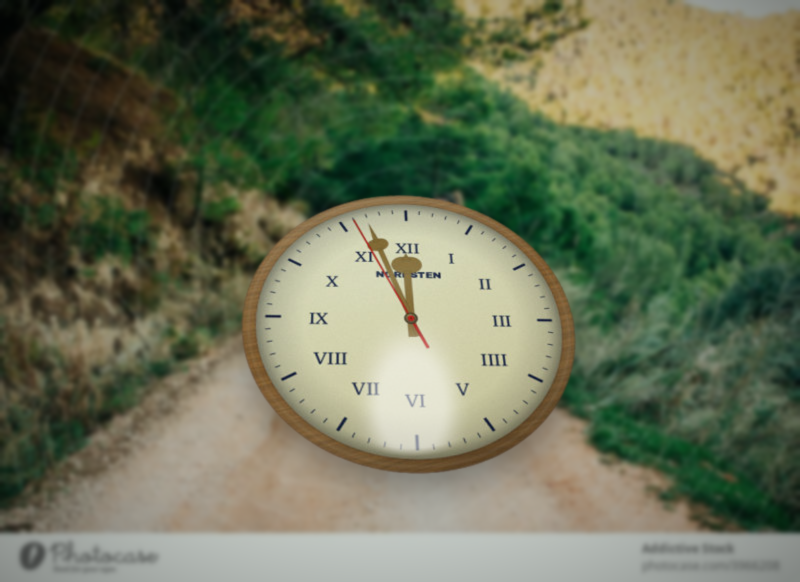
11:56:56
